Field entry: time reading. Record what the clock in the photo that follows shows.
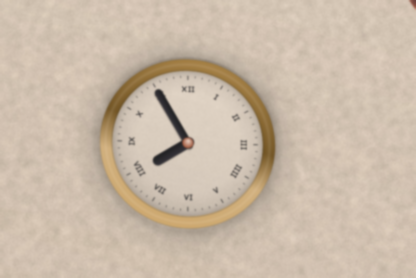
7:55
